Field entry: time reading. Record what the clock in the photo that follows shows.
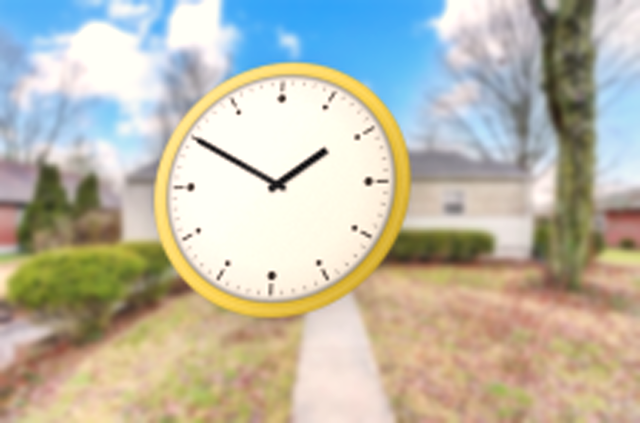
1:50
